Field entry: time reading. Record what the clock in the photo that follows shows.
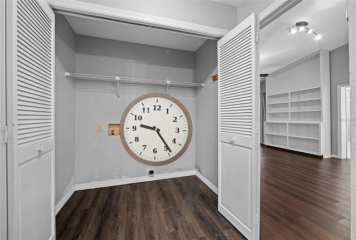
9:24
